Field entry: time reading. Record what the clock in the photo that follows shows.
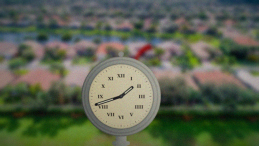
1:42
